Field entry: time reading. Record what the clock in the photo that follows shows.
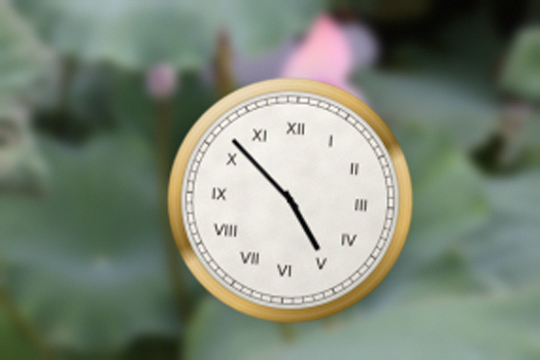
4:52
